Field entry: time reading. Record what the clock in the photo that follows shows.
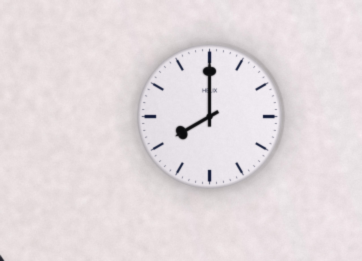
8:00
